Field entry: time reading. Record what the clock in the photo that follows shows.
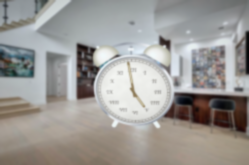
4:59
